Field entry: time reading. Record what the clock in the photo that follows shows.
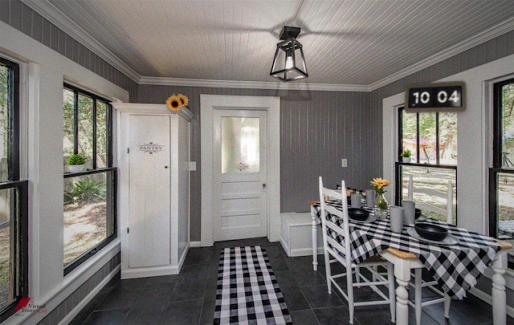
10:04
